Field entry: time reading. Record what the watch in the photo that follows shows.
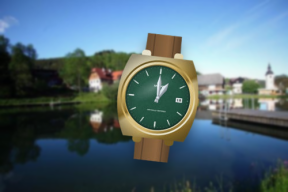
1:00
